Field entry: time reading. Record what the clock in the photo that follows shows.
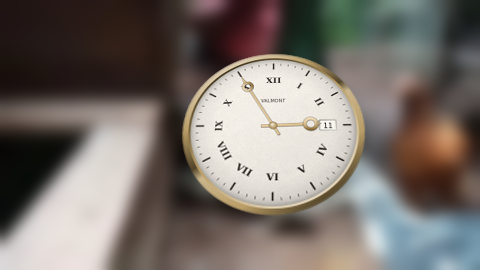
2:55
